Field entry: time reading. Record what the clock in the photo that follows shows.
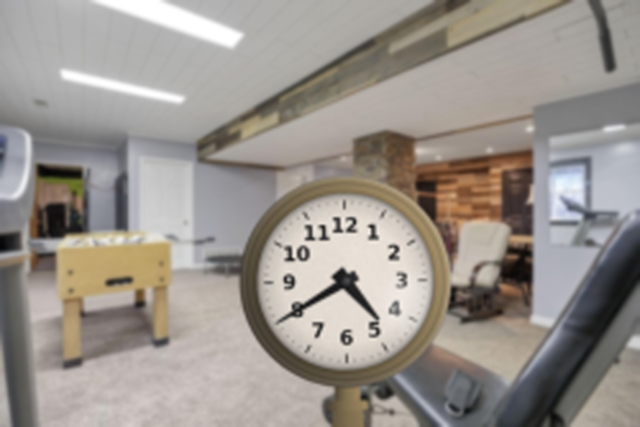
4:40
